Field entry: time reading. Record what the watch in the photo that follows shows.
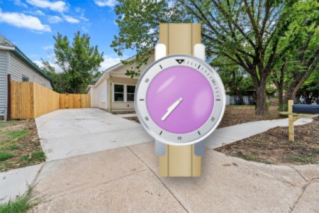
7:37
